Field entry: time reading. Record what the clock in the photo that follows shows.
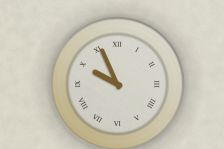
9:56
